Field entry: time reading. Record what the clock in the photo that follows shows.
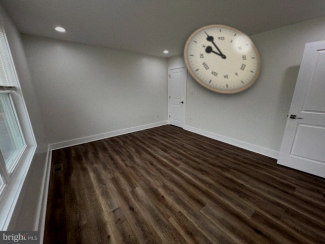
9:55
